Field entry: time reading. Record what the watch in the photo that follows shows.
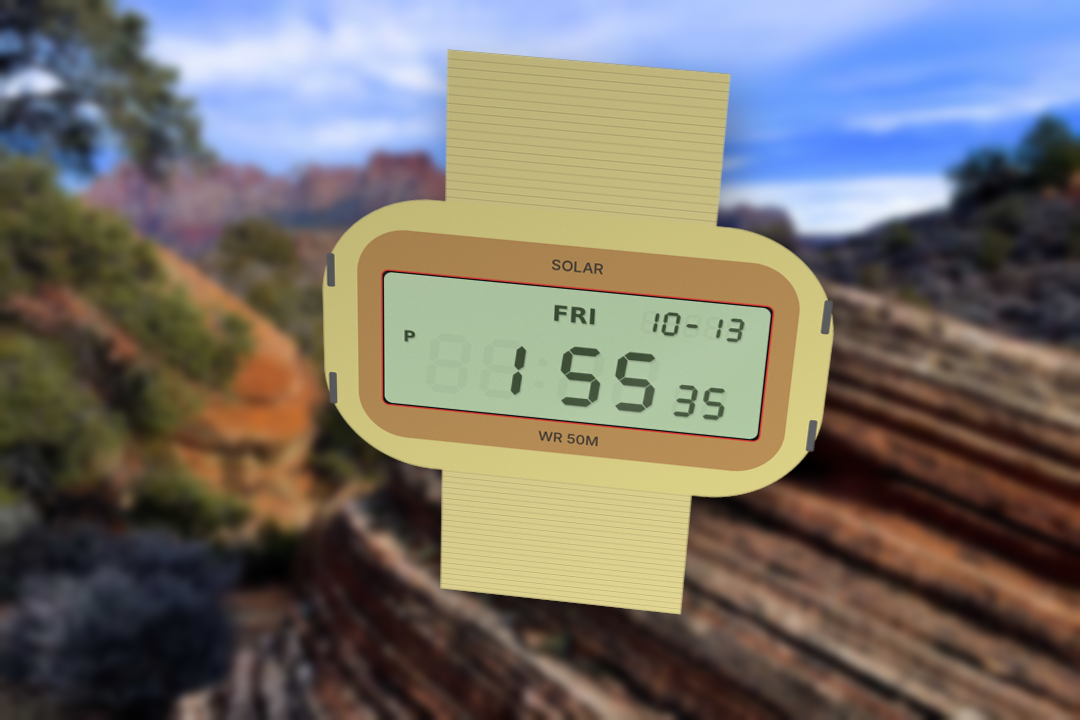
1:55:35
